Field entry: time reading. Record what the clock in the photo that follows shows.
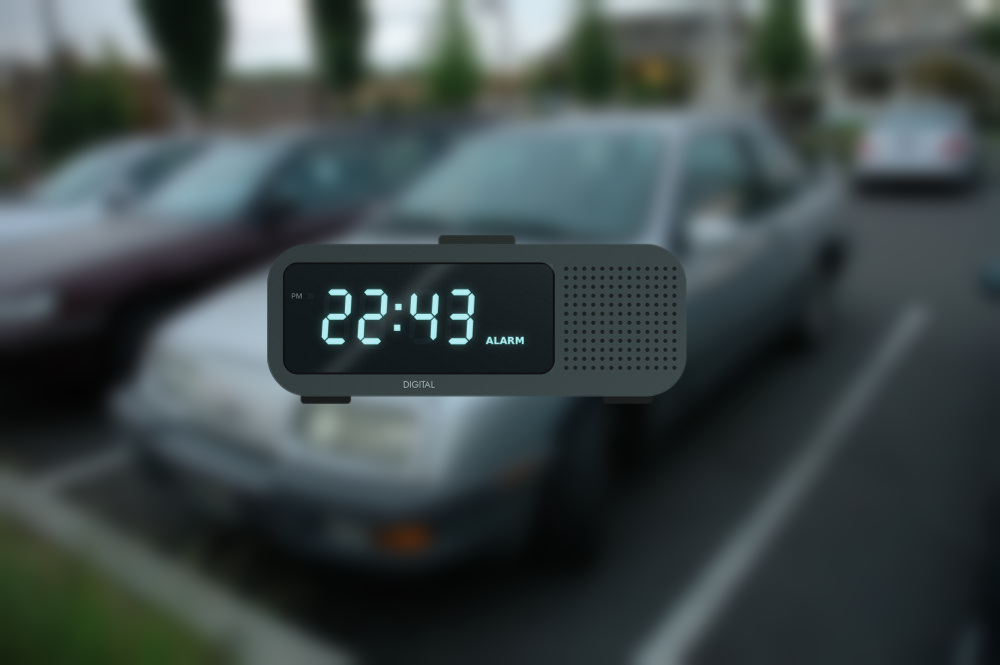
22:43
